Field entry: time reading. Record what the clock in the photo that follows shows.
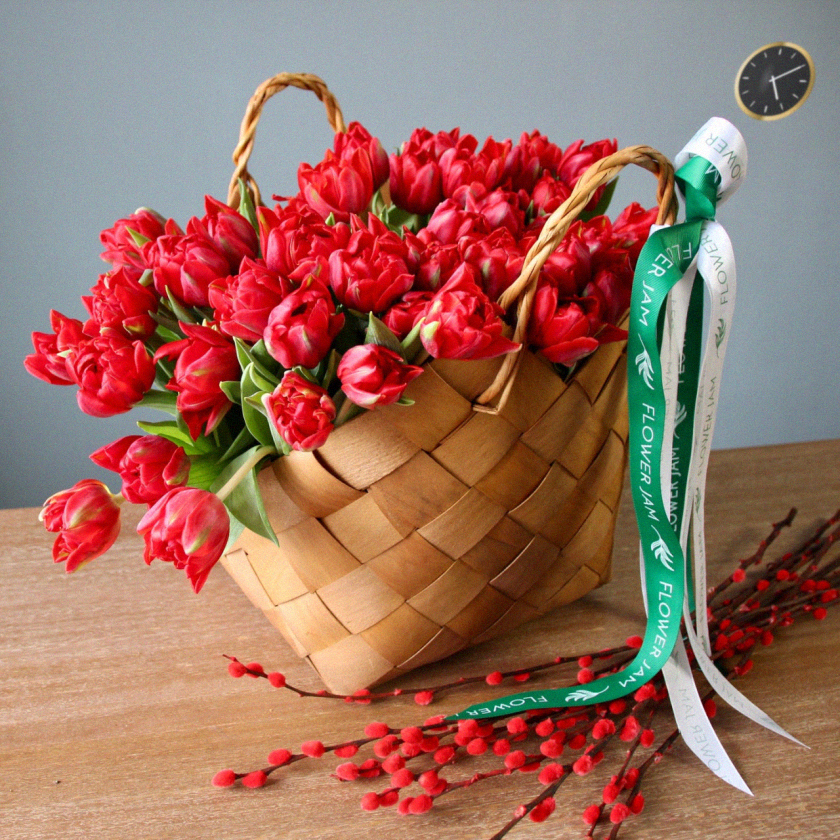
5:10
